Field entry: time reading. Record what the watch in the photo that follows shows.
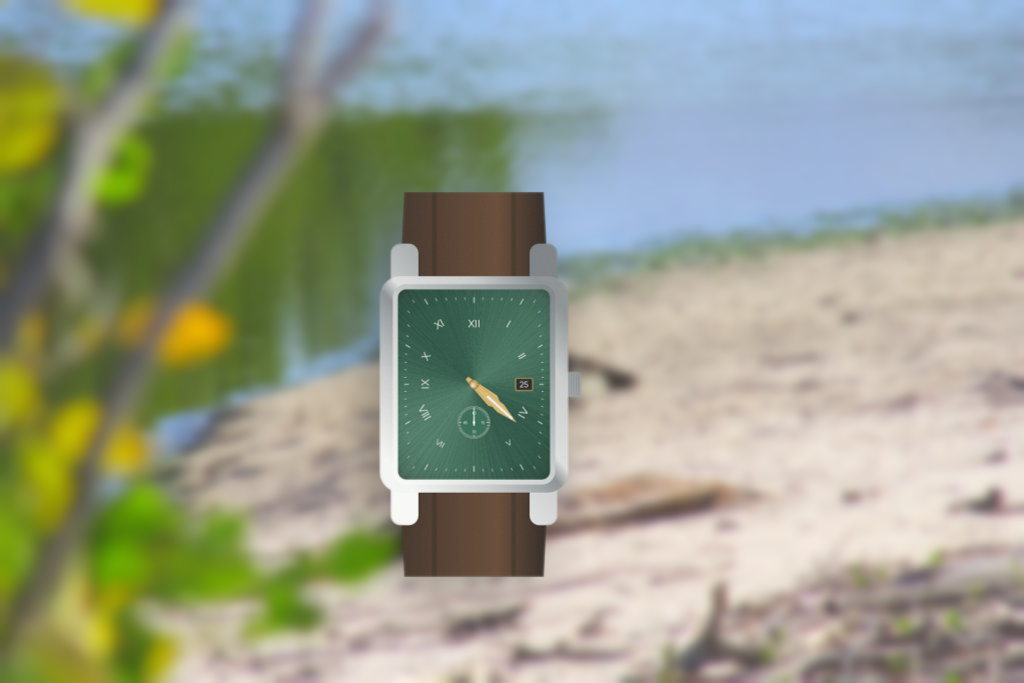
4:22
